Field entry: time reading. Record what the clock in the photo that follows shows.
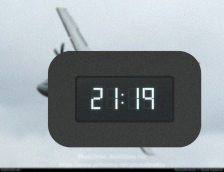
21:19
